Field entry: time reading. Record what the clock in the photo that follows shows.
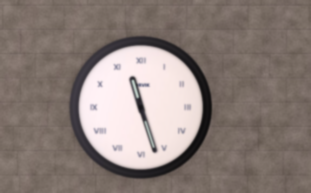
11:27
